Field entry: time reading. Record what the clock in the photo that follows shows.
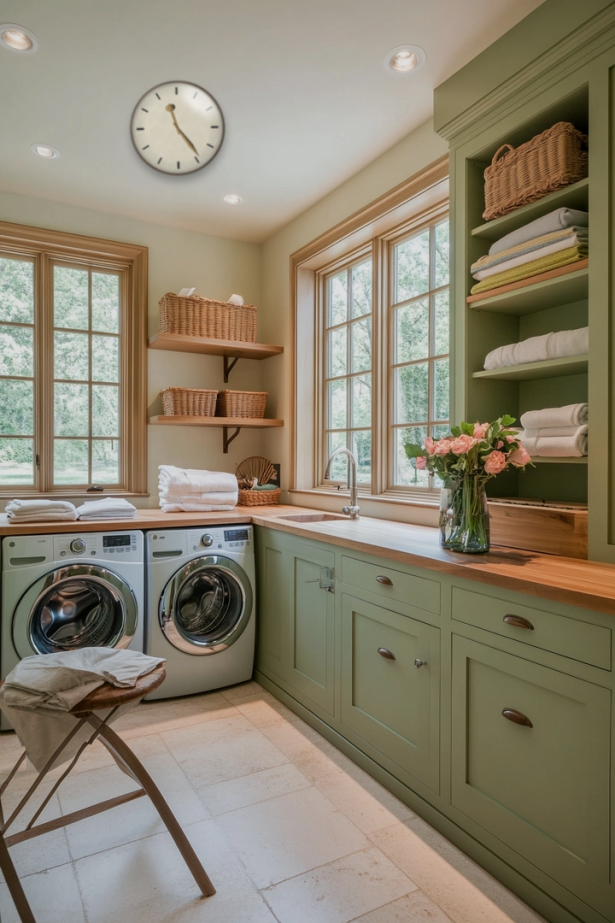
11:24
